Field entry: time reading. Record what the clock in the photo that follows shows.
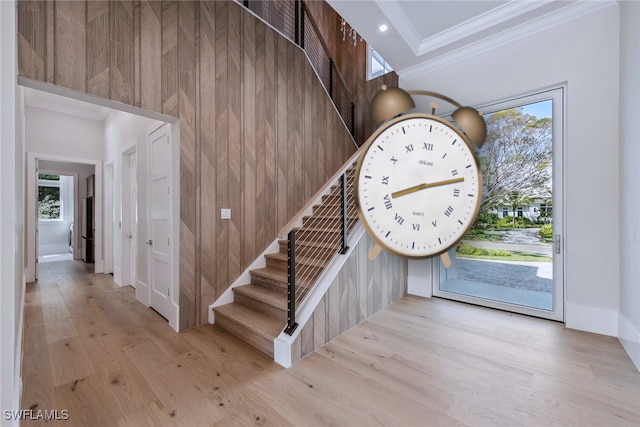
8:12
